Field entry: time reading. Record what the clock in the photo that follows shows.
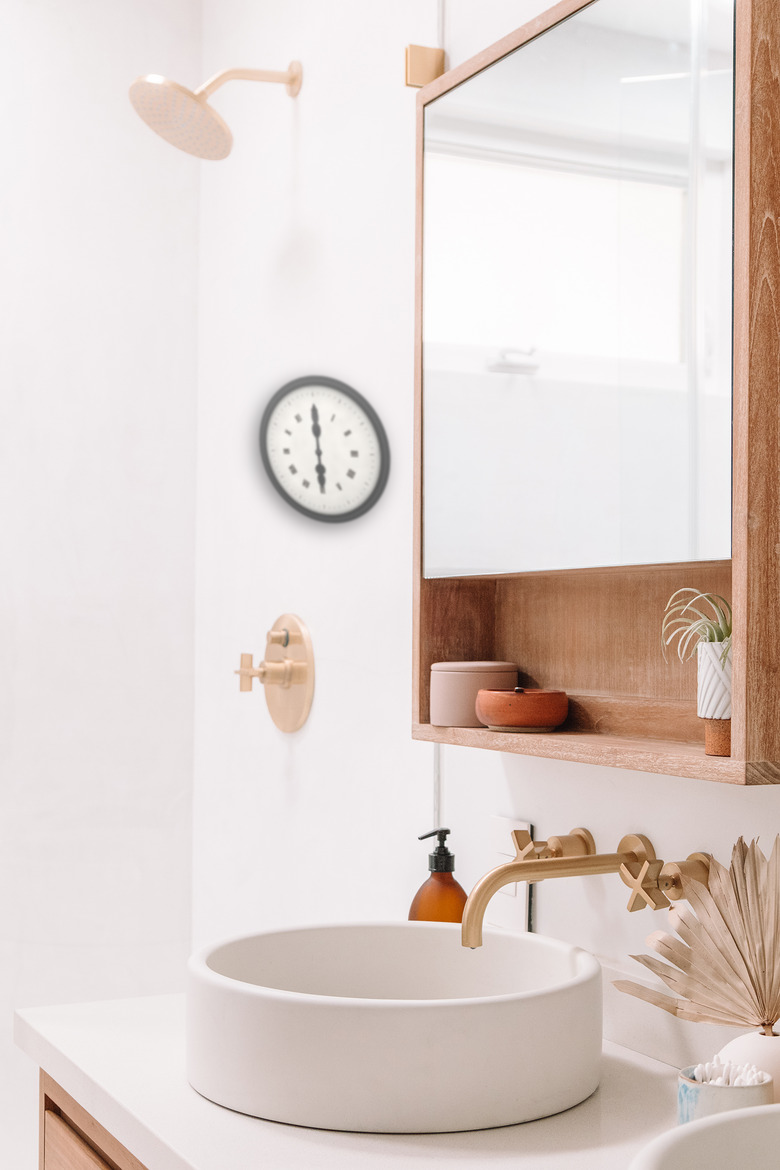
6:00
